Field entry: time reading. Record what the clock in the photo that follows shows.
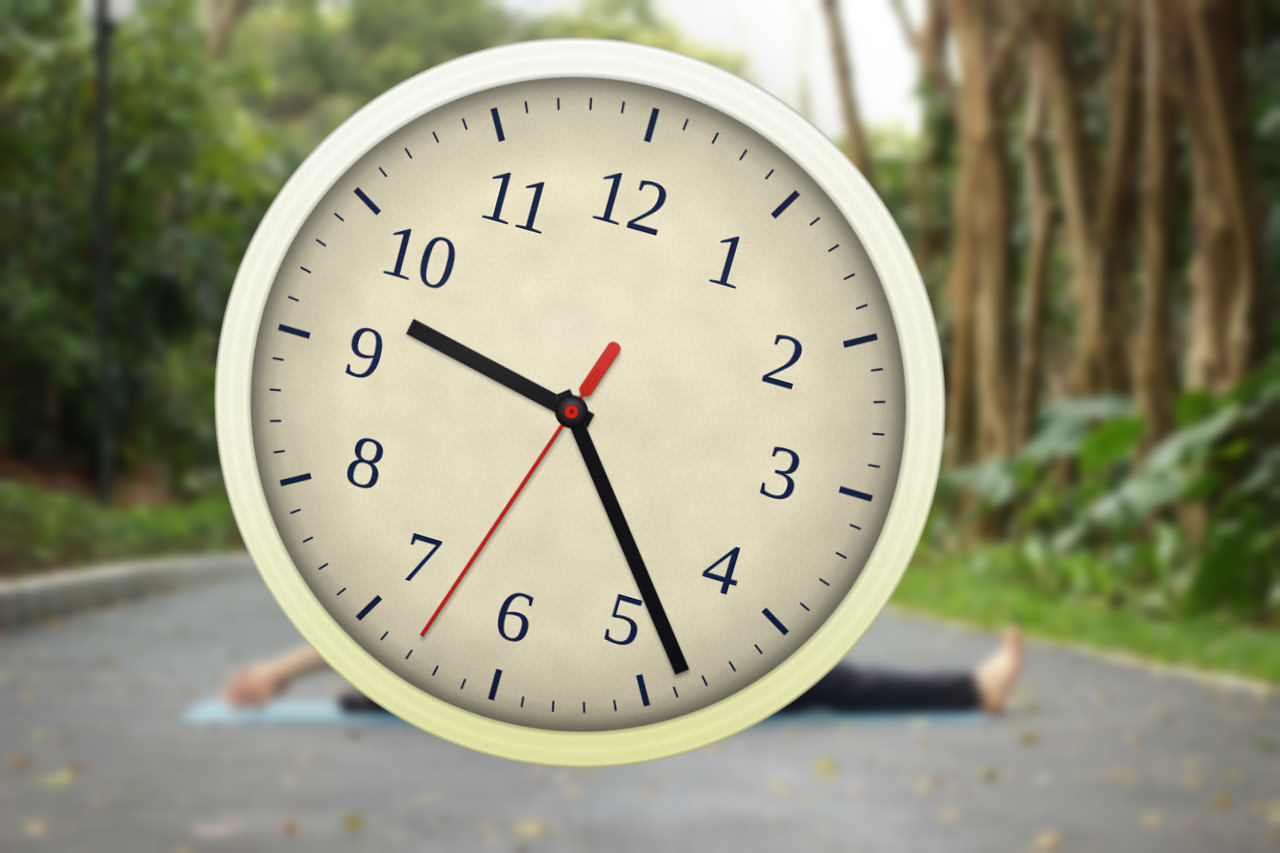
9:23:33
